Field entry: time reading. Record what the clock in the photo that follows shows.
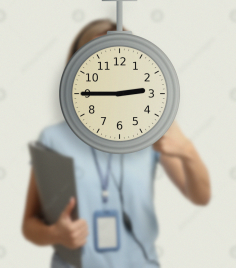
2:45
